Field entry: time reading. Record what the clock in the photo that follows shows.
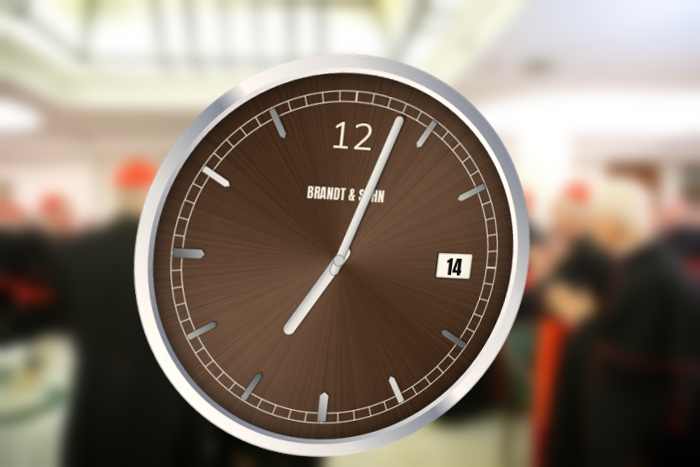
7:03
